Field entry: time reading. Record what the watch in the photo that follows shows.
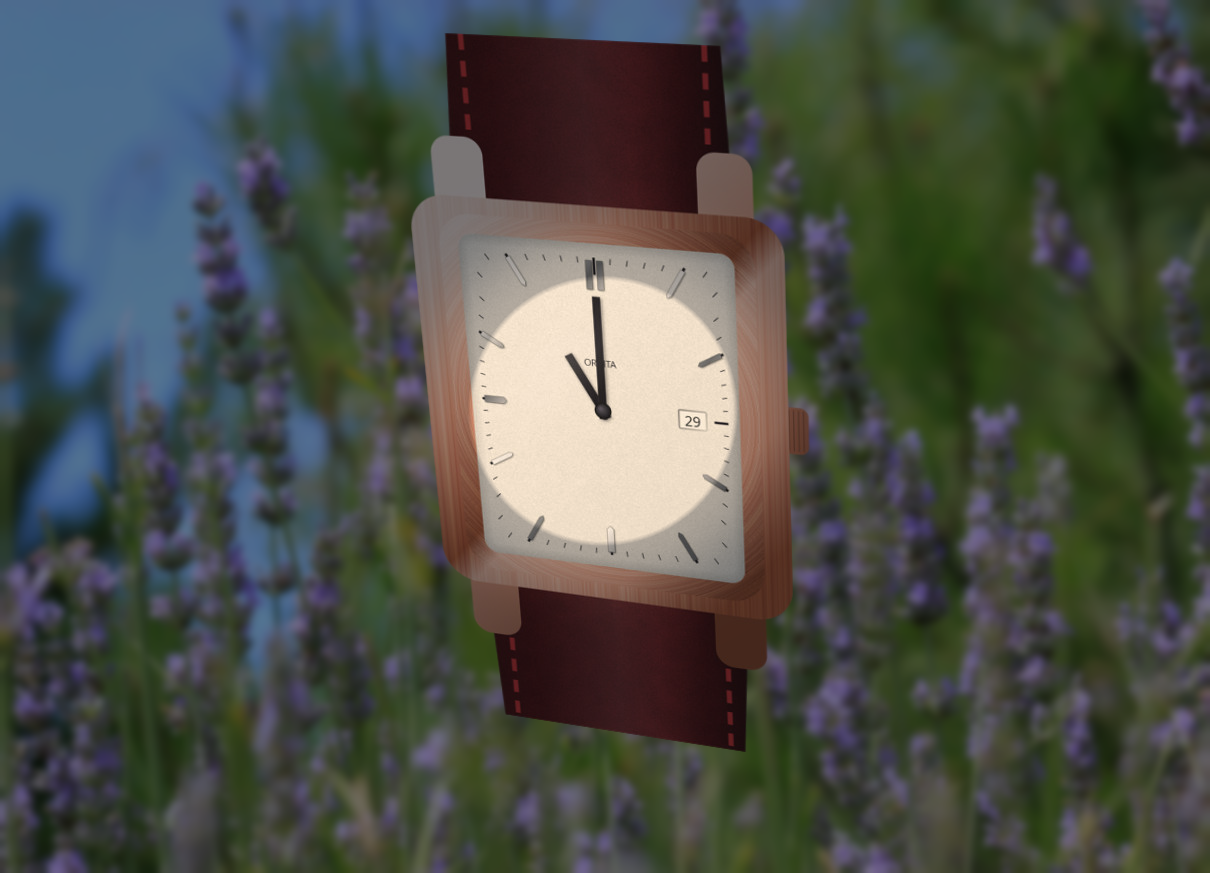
11:00
